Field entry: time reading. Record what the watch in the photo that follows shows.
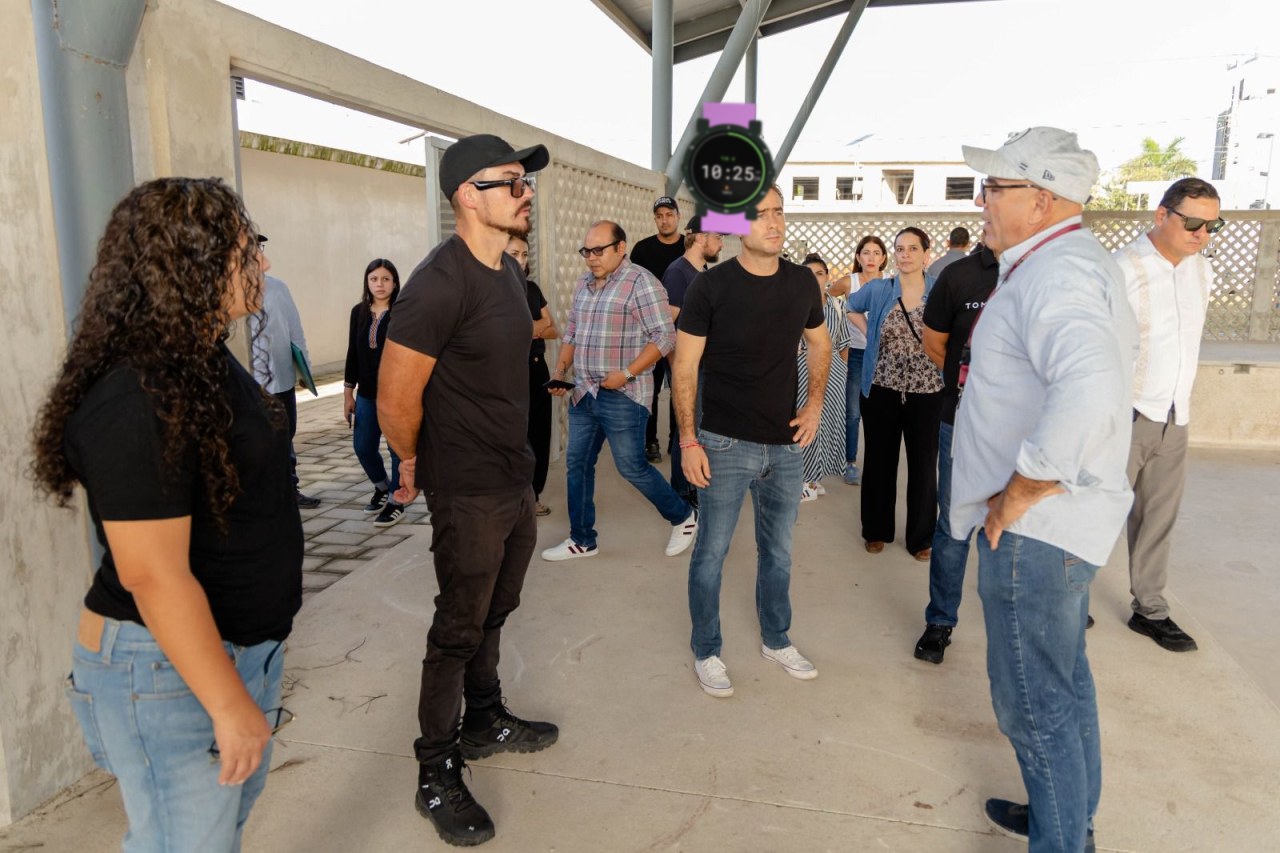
10:25
